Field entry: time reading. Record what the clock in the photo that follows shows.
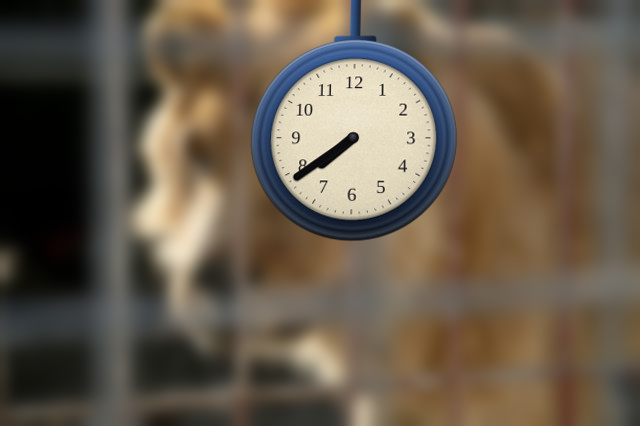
7:39
